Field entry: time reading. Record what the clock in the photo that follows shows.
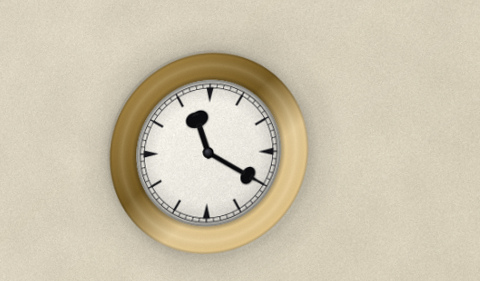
11:20
